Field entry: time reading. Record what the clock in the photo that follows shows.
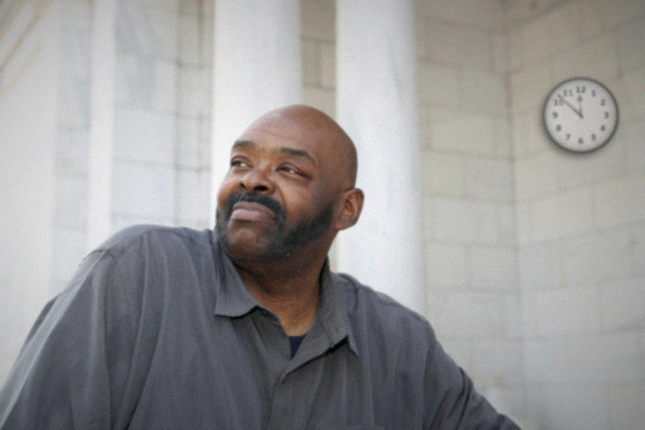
11:52
